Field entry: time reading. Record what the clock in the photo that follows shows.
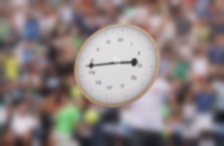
2:43
